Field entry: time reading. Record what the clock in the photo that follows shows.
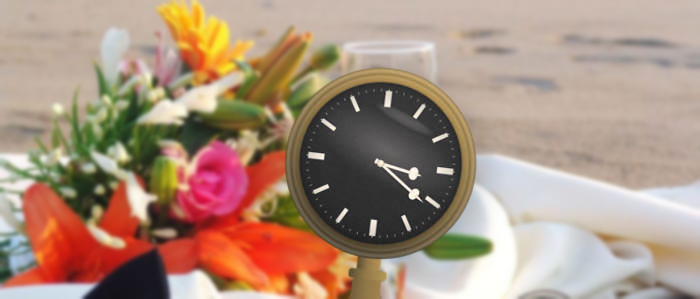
3:21
